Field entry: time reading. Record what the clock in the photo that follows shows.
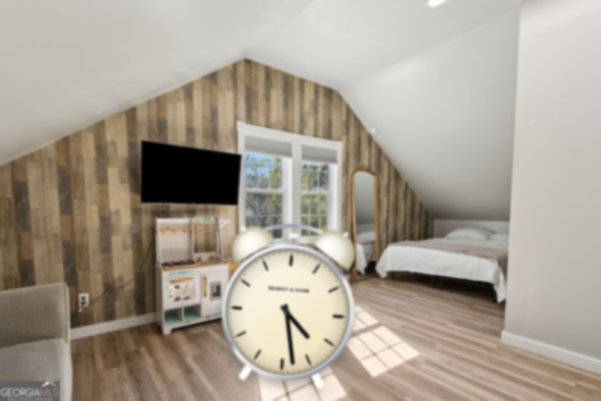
4:28
